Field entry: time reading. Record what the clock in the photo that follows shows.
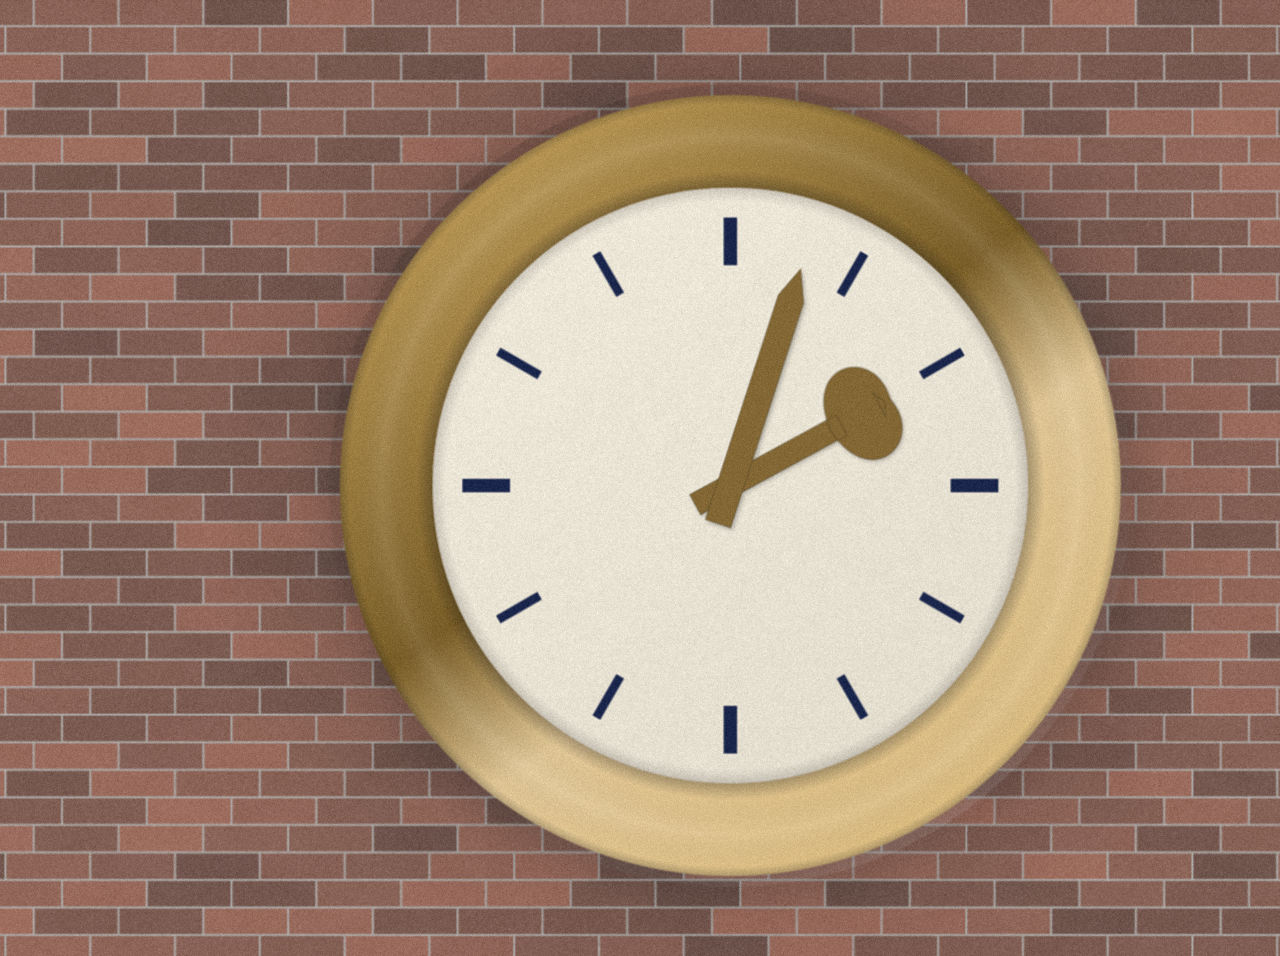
2:03
